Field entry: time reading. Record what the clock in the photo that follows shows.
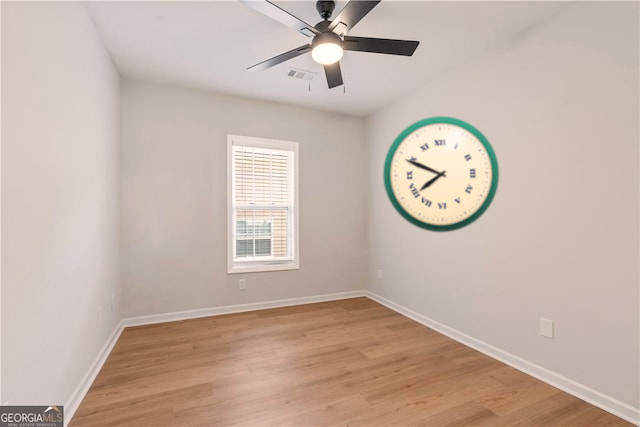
7:49
